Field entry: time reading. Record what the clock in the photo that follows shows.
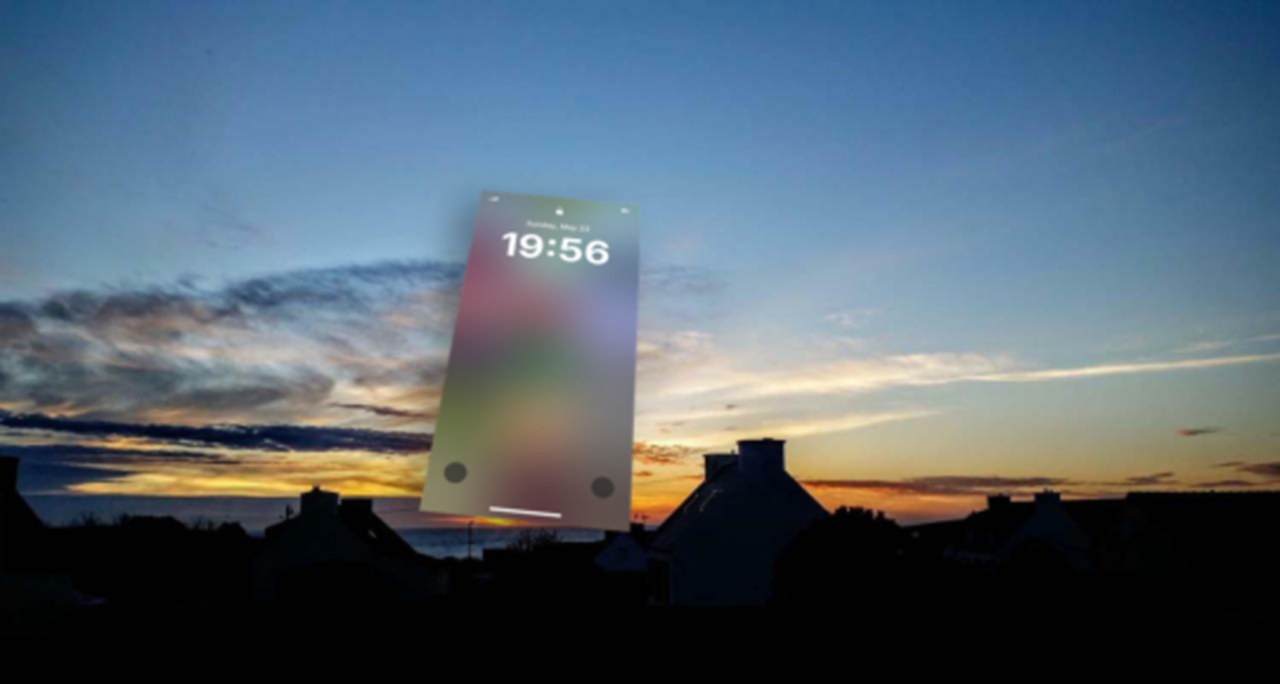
19:56
